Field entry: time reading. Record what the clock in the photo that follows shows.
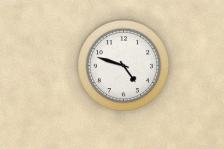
4:48
